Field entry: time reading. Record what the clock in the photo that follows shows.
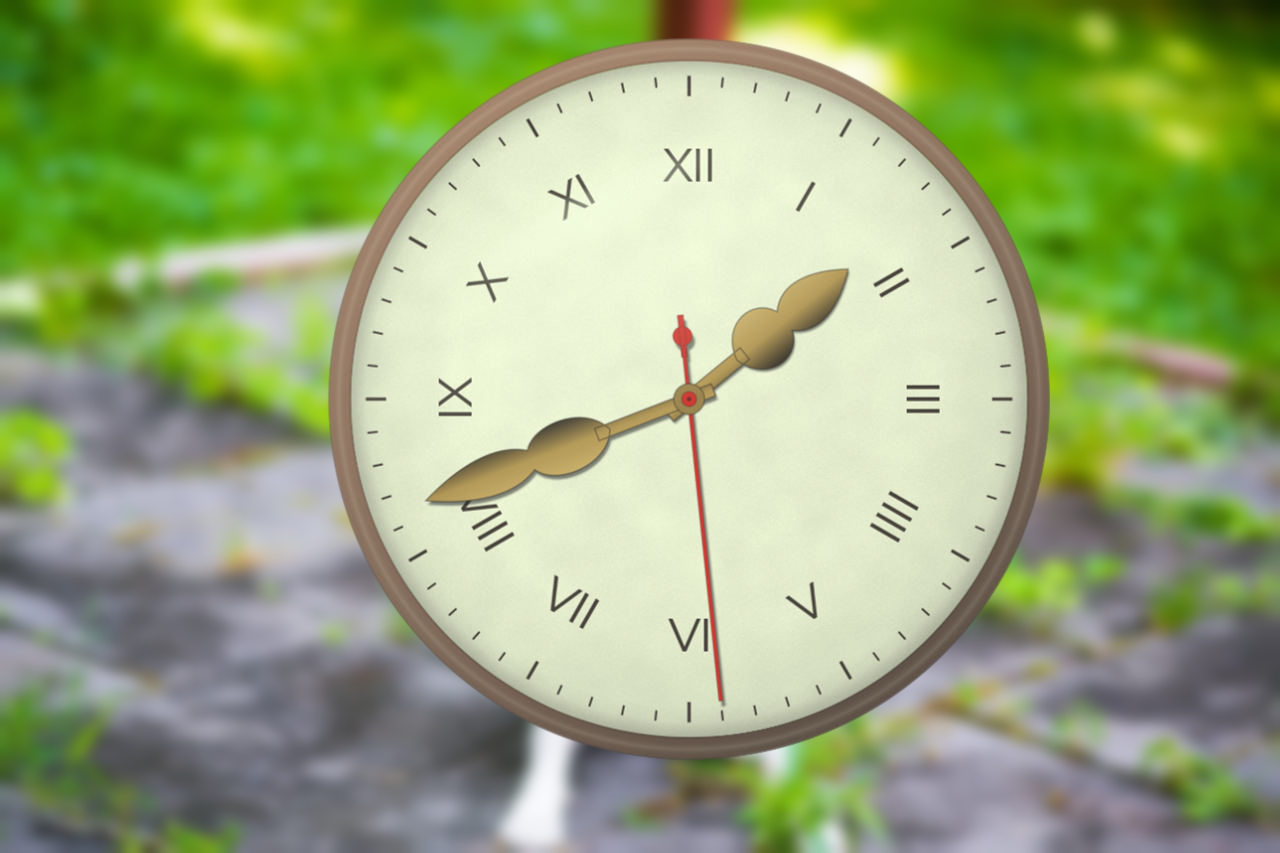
1:41:29
